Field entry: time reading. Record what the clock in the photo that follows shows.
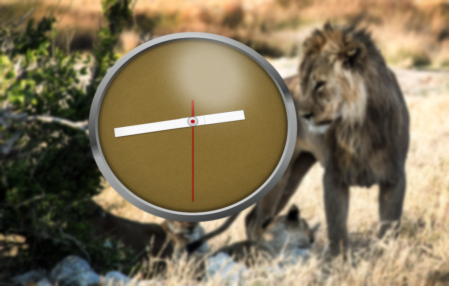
2:43:30
